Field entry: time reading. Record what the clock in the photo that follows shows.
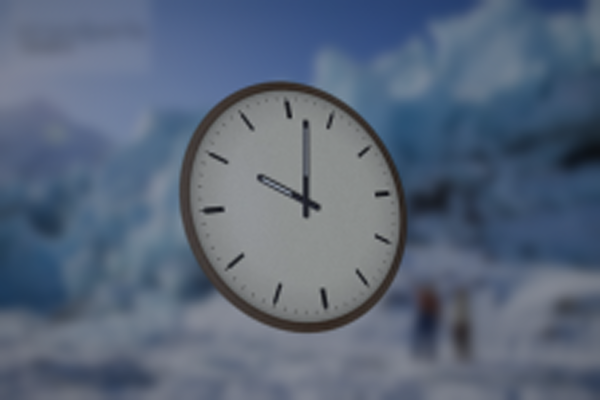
10:02
